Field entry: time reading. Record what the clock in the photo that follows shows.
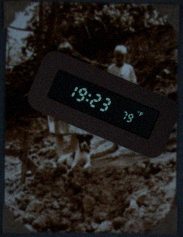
19:23
